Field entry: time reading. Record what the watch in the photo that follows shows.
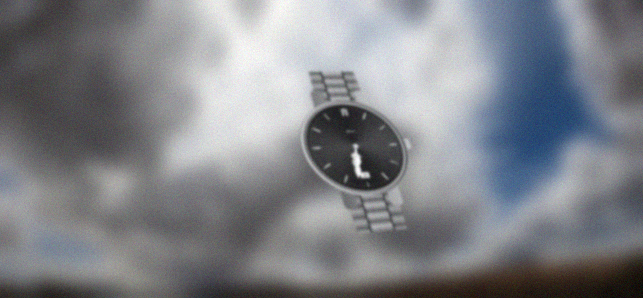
6:32
